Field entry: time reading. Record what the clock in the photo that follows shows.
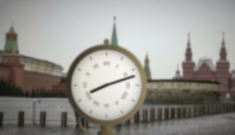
8:12
